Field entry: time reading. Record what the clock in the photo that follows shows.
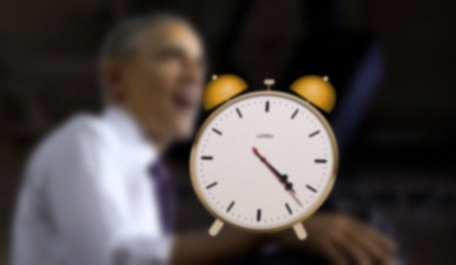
4:22:23
